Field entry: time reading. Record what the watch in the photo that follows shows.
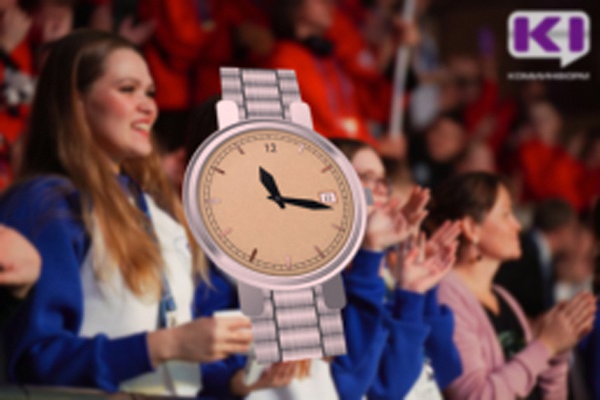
11:17
